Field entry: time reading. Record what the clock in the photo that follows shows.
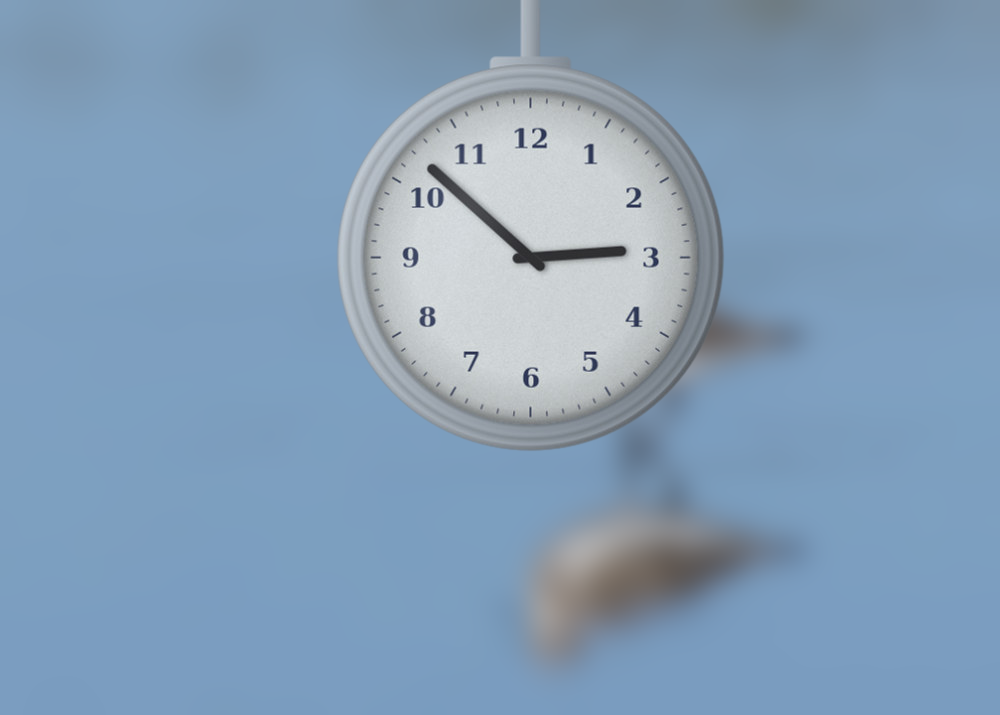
2:52
